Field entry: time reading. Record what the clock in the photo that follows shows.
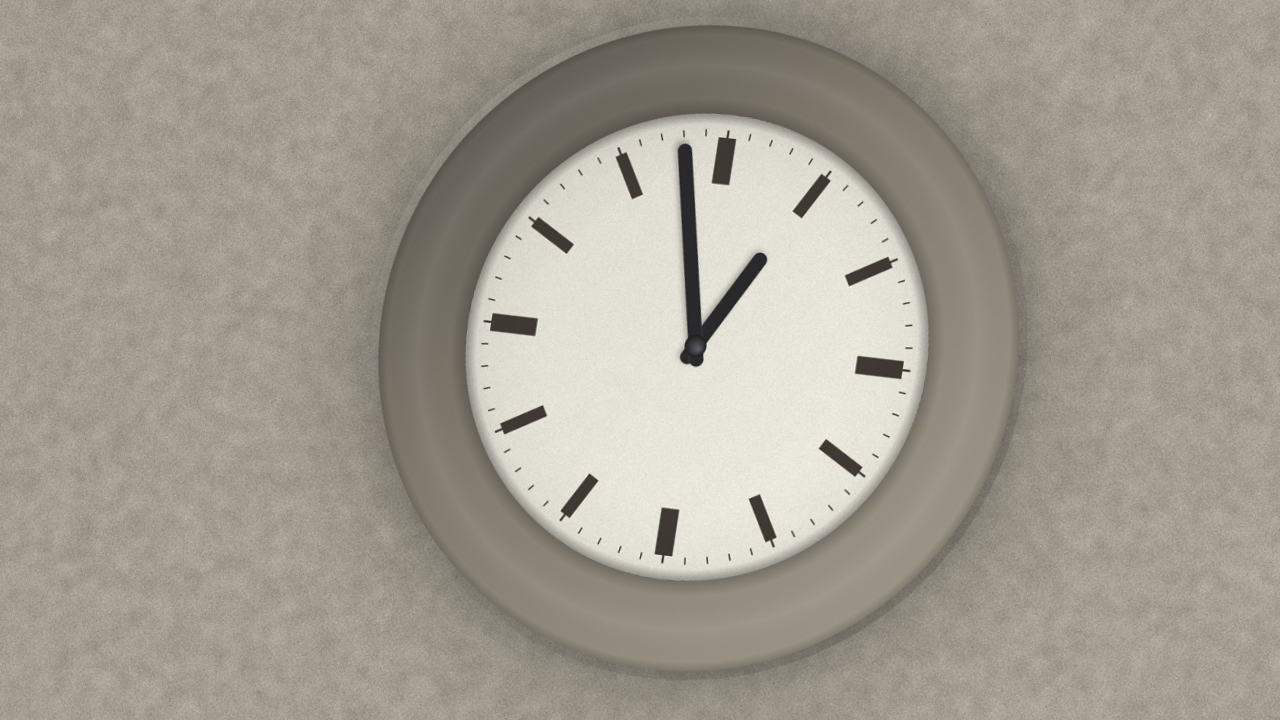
12:58
